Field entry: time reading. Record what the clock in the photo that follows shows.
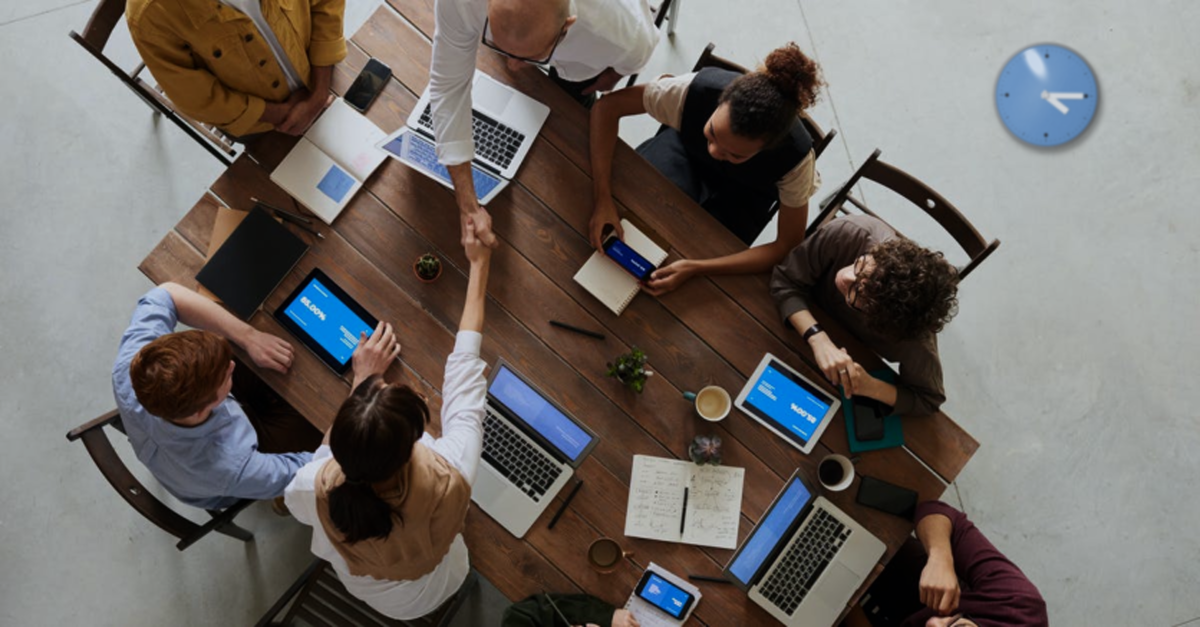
4:15
